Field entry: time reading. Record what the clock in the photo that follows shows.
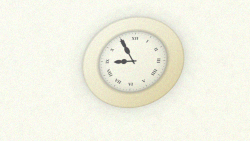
8:55
